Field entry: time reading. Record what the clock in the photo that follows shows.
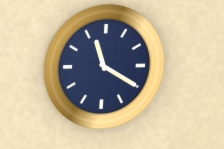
11:20
